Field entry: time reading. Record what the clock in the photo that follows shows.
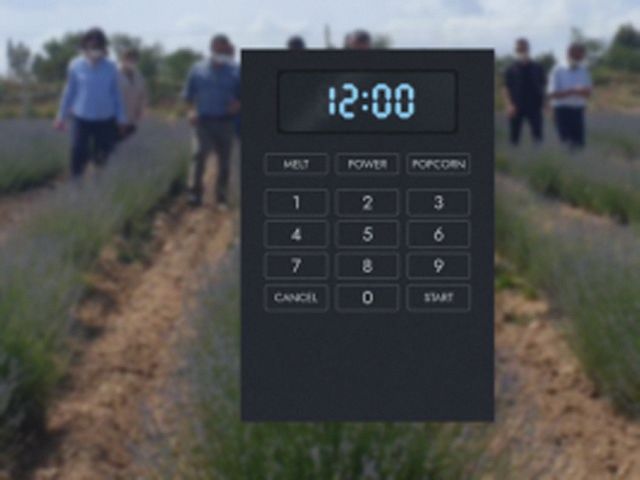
12:00
